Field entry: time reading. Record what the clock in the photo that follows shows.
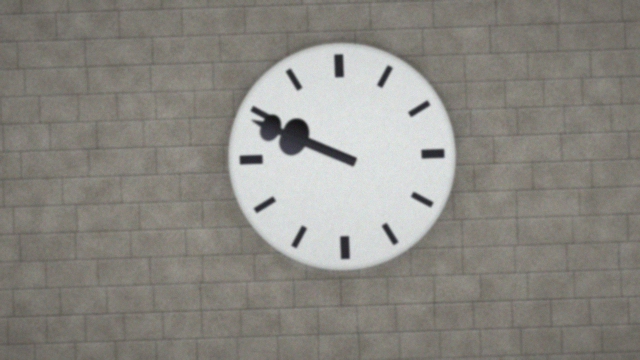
9:49
